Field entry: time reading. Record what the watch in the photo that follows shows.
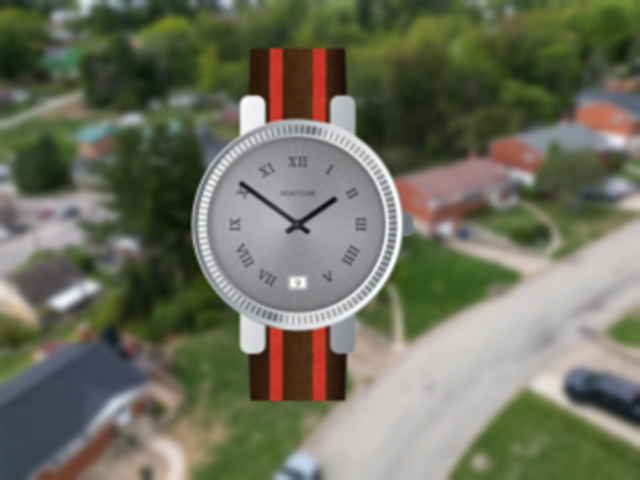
1:51
